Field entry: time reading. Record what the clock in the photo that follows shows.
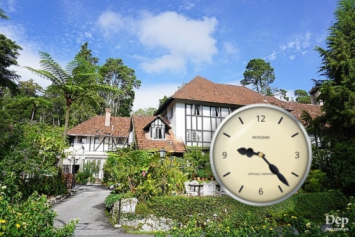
9:23
